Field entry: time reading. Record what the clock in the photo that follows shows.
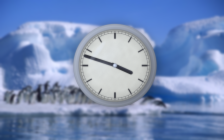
3:48
